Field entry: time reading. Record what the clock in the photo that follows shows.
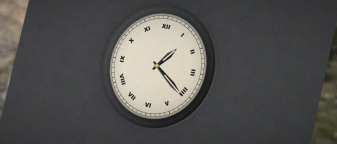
1:21
